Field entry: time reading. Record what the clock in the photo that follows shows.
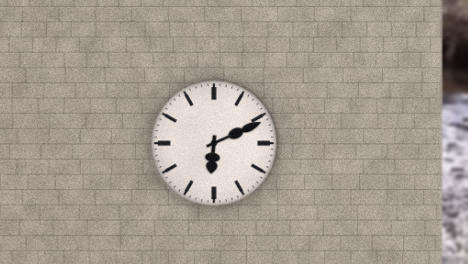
6:11
